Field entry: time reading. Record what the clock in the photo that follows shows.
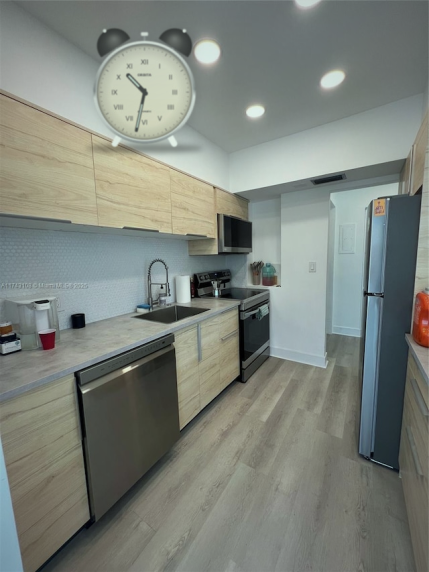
10:32
